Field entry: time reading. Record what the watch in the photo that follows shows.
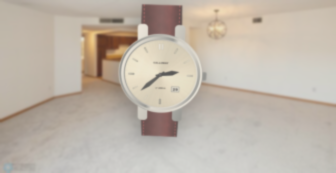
2:38
